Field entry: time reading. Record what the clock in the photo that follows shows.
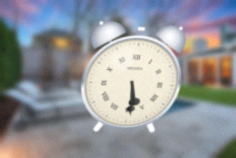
5:29
